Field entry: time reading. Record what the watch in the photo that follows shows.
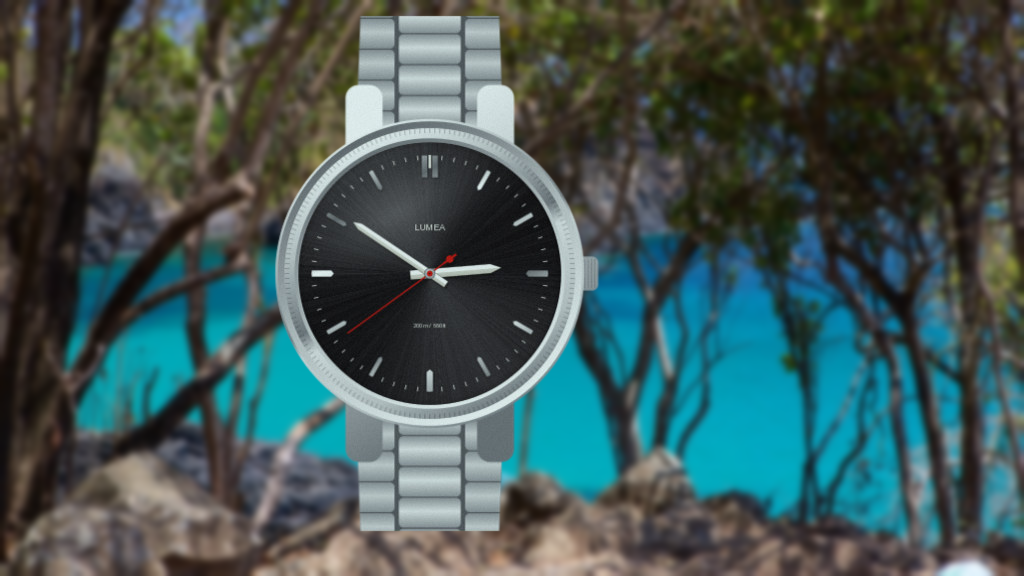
2:50:39
